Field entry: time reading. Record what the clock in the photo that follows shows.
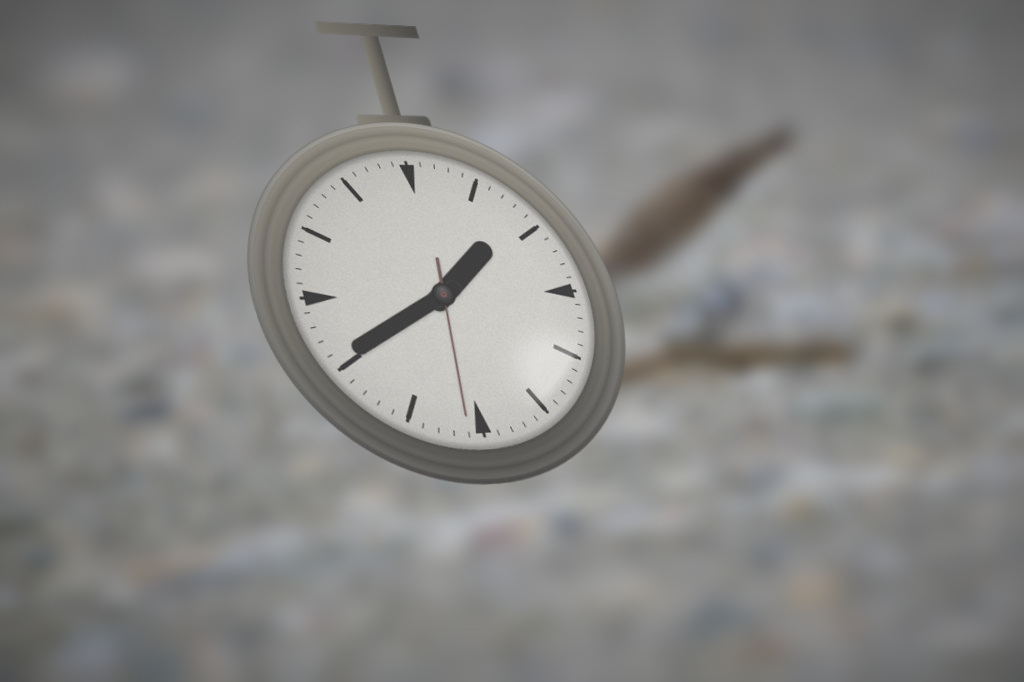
1:40:31
